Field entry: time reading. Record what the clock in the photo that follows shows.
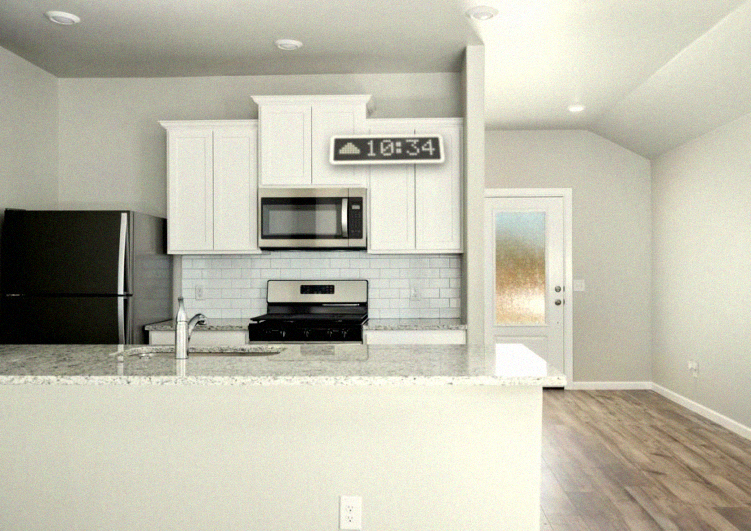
10:34
